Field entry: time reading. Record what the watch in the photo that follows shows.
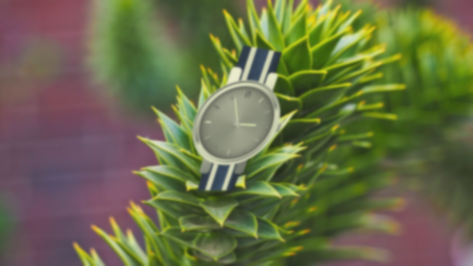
2:56
